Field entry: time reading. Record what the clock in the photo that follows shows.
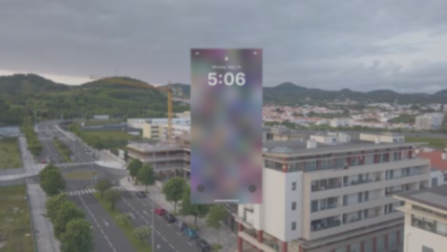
5:06
